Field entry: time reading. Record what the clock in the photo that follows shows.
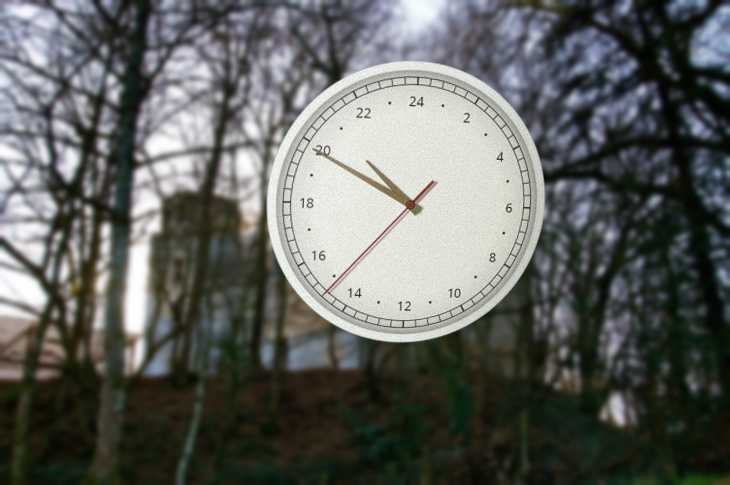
20:49:37
